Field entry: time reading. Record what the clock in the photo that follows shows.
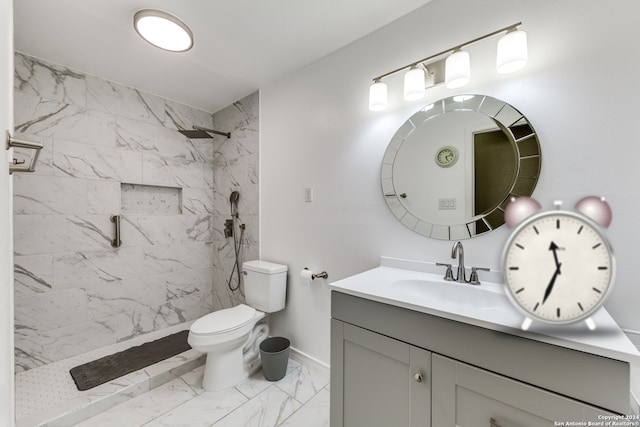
11:34
